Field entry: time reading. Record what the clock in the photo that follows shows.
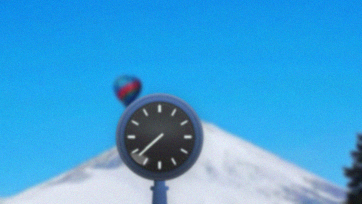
7:38
